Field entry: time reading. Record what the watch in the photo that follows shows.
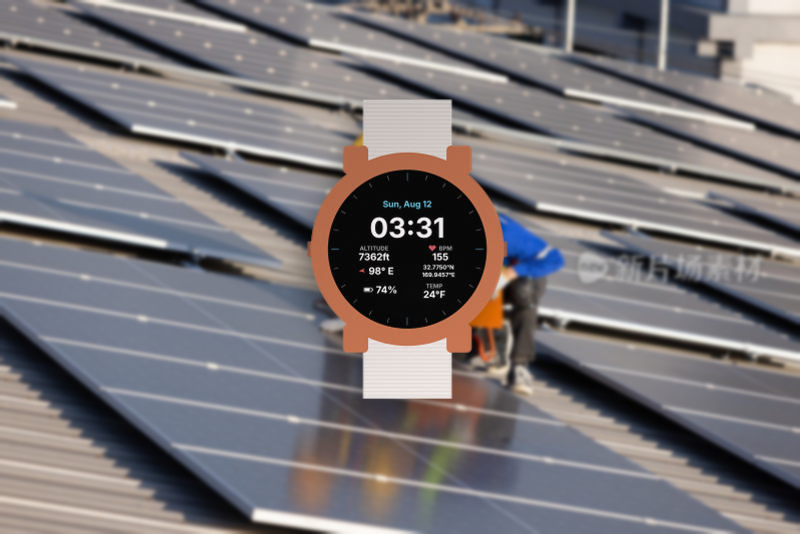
3:31
